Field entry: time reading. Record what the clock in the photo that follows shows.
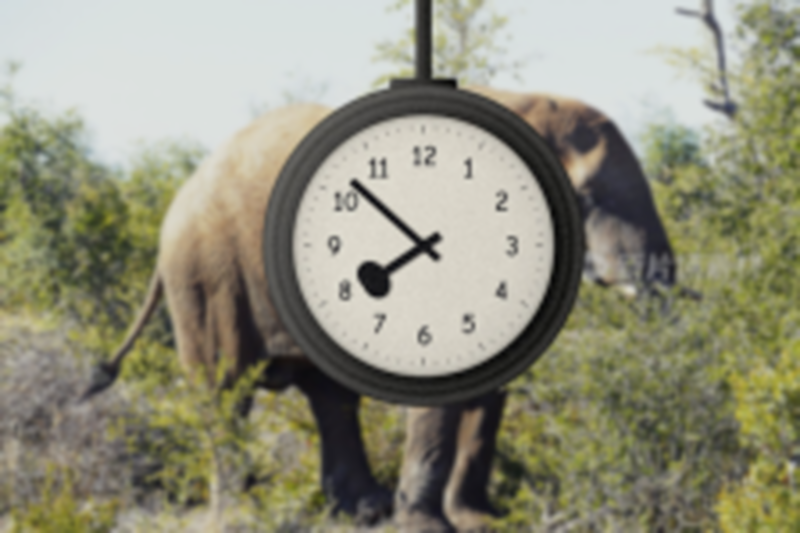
7:52
